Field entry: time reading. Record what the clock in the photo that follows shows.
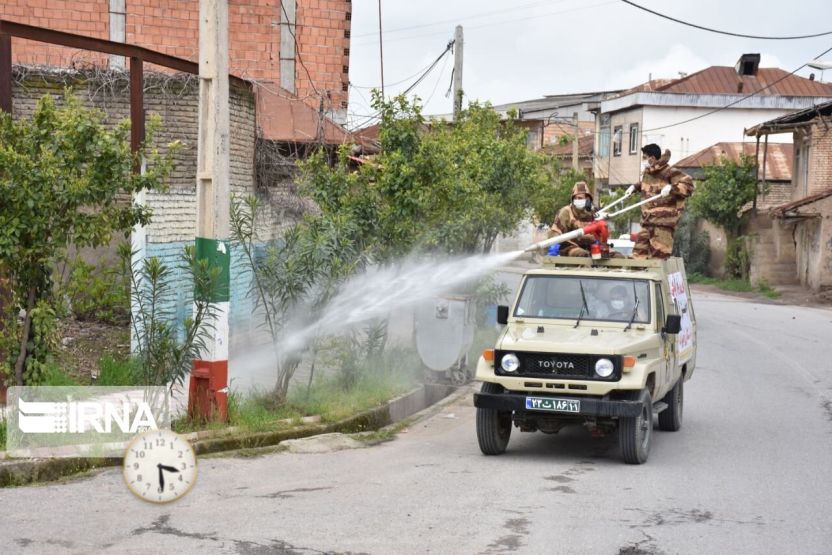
3:29
